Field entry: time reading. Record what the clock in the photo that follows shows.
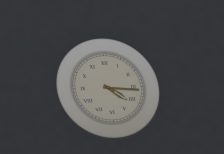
4:16
